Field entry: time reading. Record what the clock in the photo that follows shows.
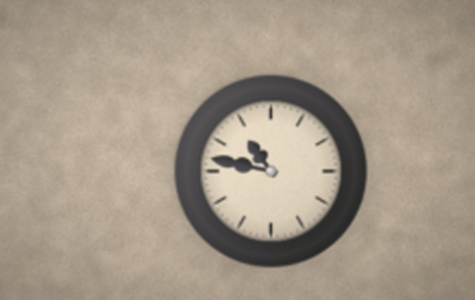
10:47
